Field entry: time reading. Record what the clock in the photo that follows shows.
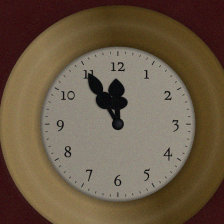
11:55
